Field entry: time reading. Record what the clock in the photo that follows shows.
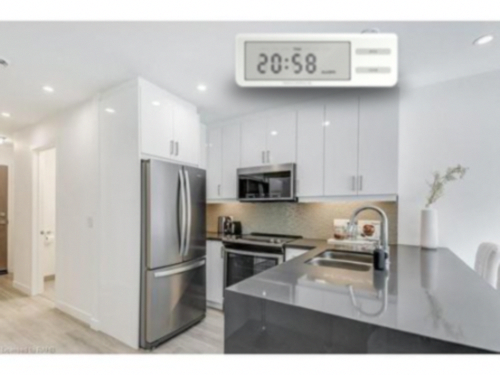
20:58
